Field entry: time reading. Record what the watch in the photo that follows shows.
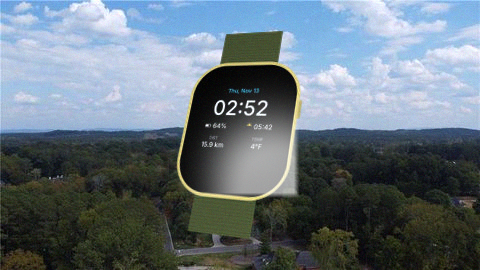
2:52
